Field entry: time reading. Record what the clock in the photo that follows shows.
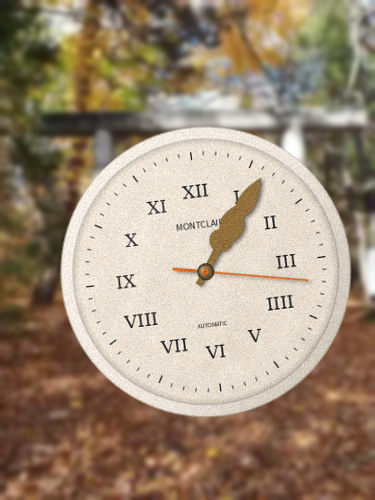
1:06:17
